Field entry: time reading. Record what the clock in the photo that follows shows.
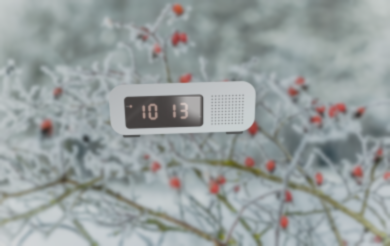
10:13
